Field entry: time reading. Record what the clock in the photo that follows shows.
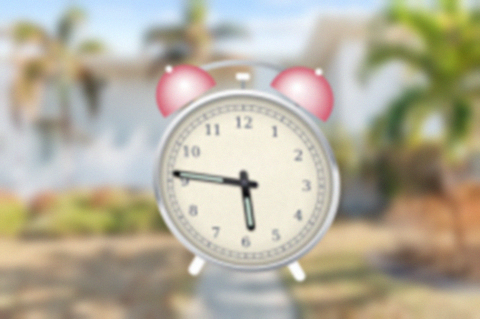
5:46
